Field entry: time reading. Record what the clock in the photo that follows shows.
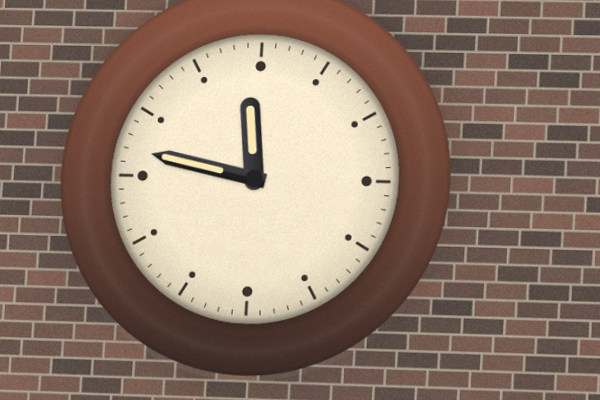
11:47
